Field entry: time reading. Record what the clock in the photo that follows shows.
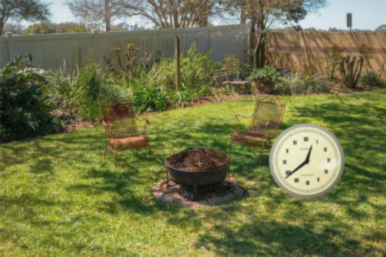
12:39
